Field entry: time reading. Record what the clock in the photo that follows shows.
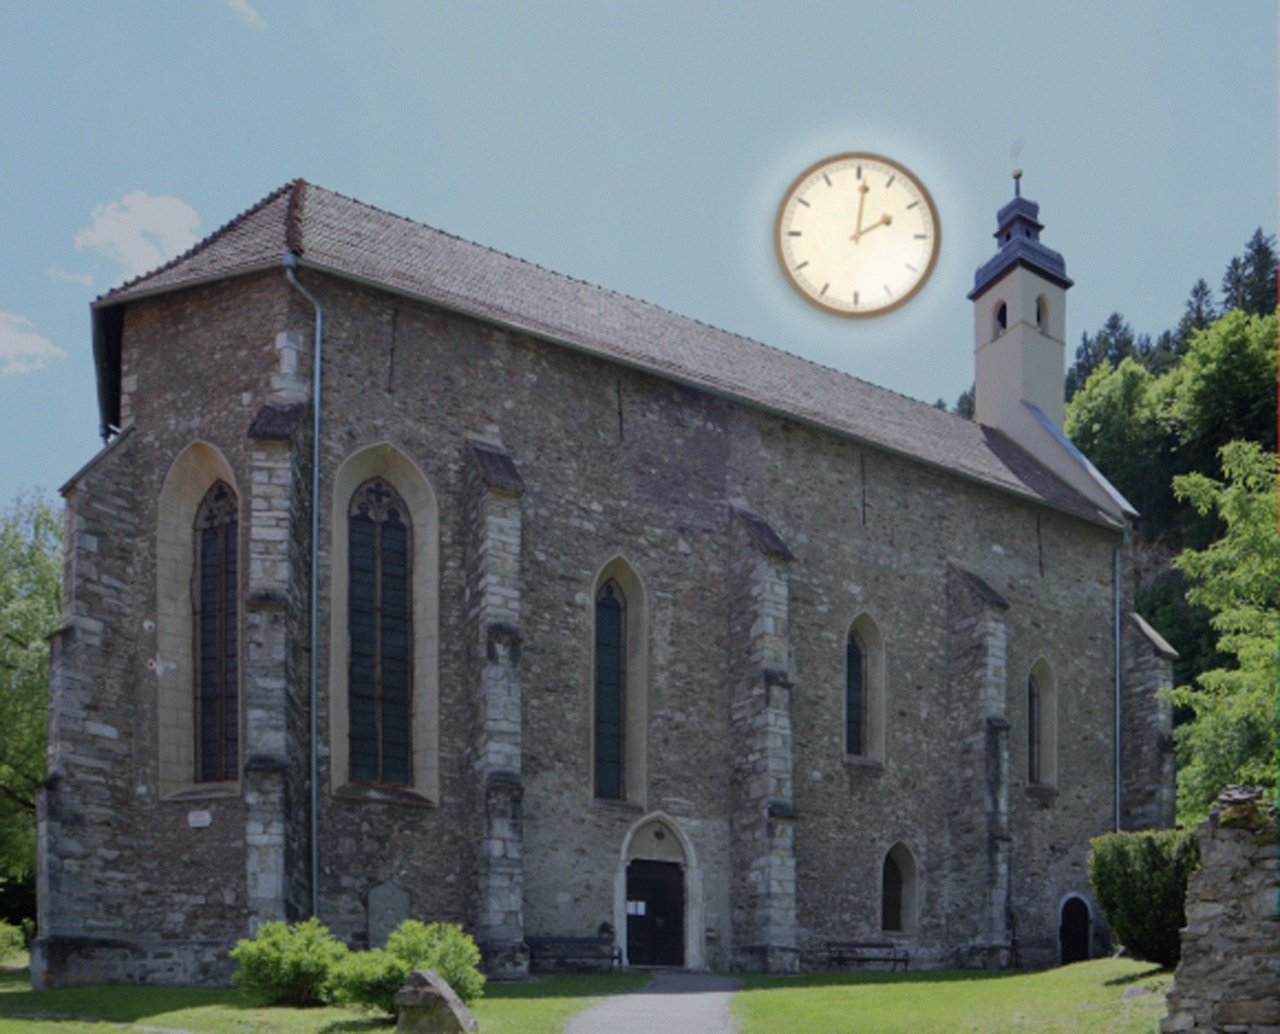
2:01
